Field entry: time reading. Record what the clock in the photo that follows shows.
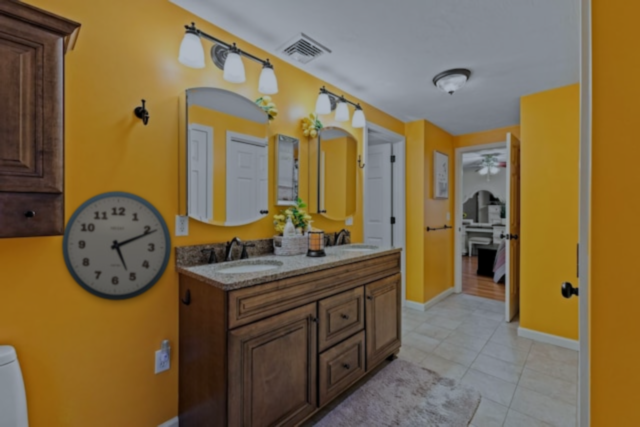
5:11
